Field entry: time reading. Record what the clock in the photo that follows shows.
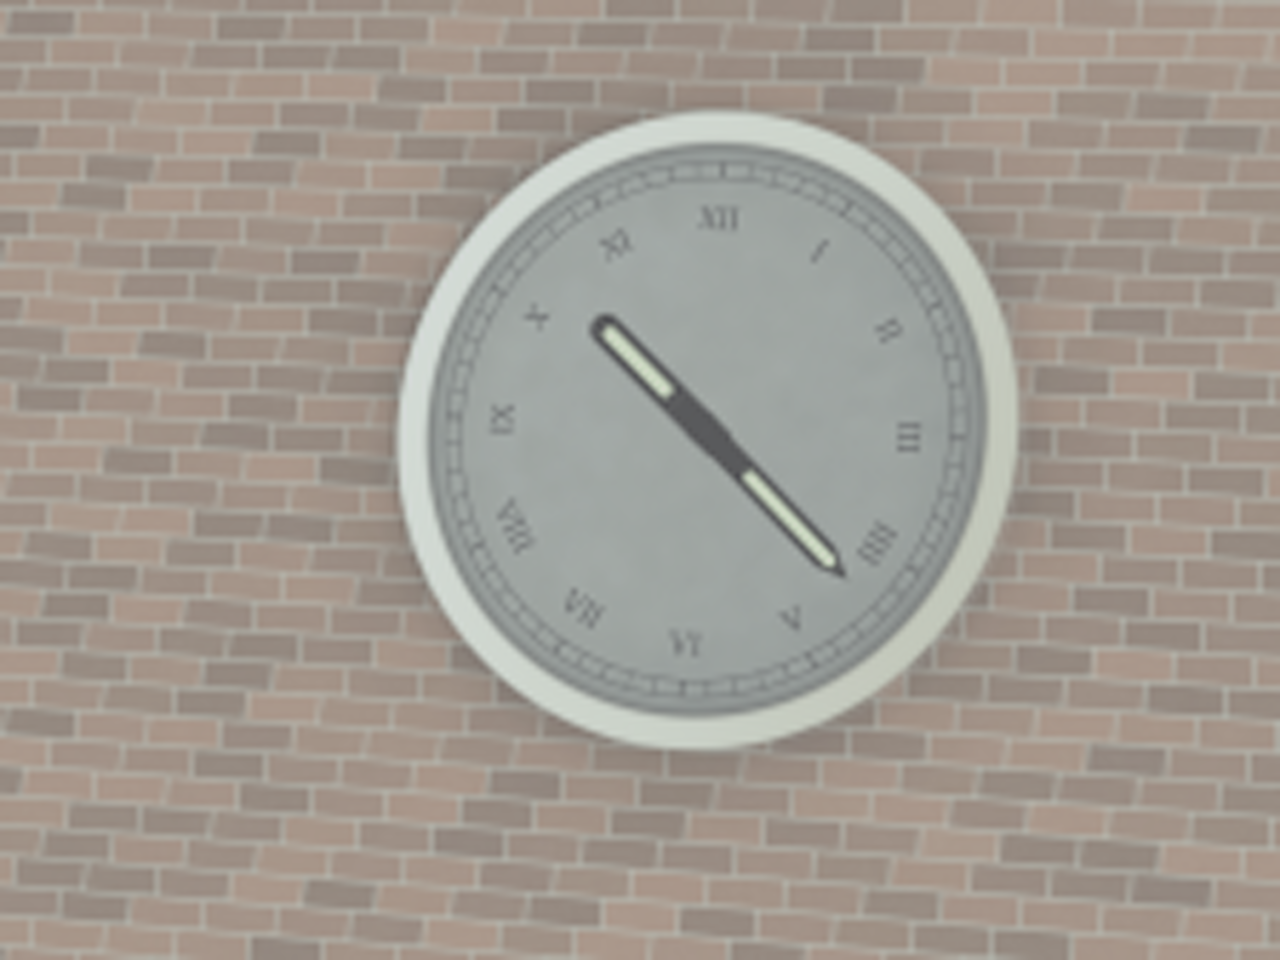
10:22
